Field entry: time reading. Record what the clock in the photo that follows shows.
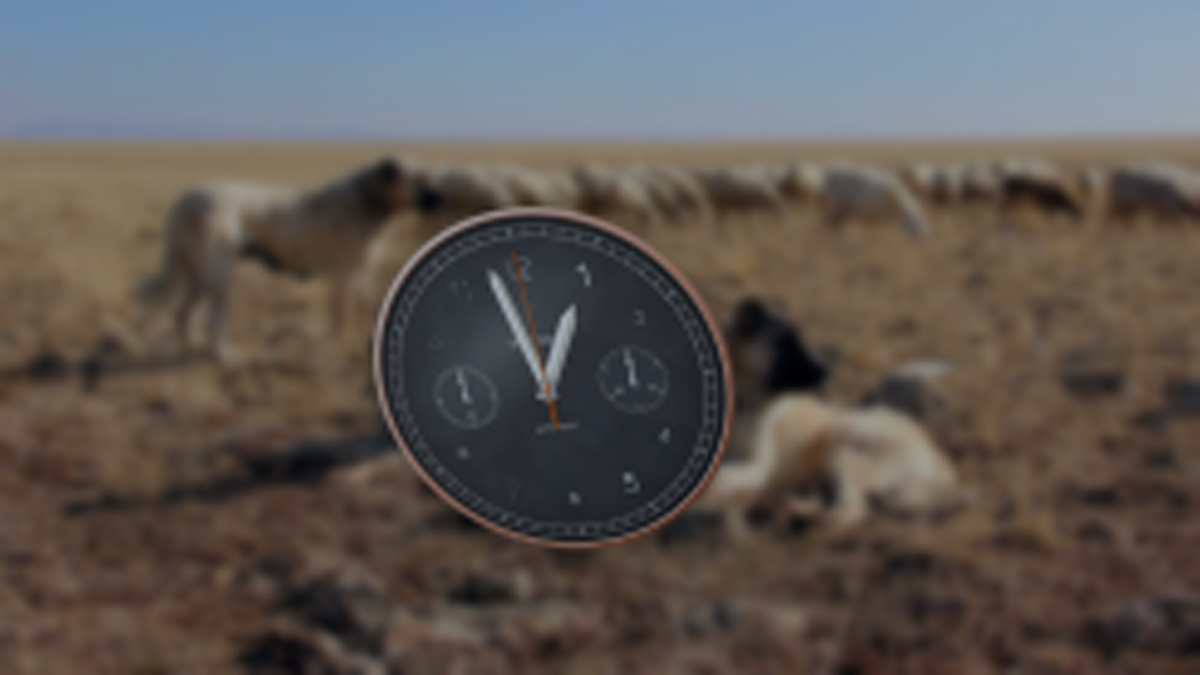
12:58
